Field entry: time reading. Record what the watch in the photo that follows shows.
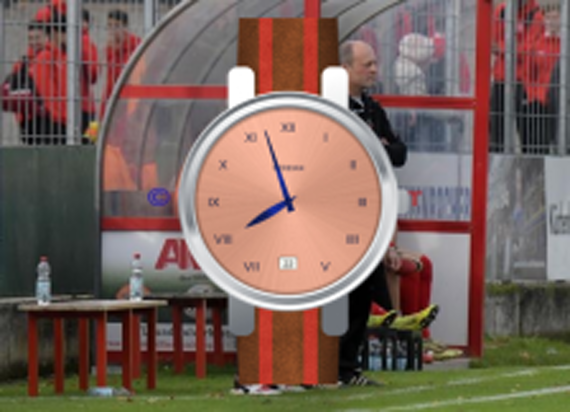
7:57
